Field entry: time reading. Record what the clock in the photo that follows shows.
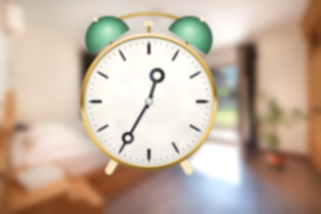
12:35
